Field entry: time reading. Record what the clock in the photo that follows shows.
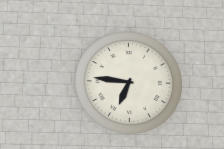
6:46
